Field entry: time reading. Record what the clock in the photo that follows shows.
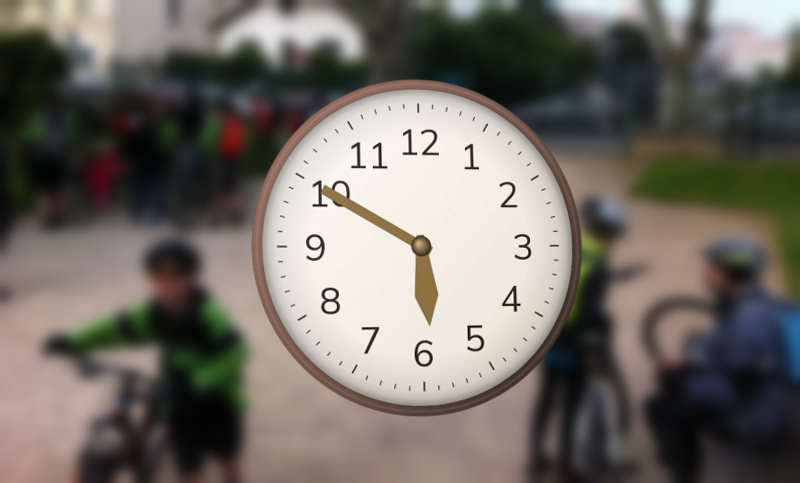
5:50
